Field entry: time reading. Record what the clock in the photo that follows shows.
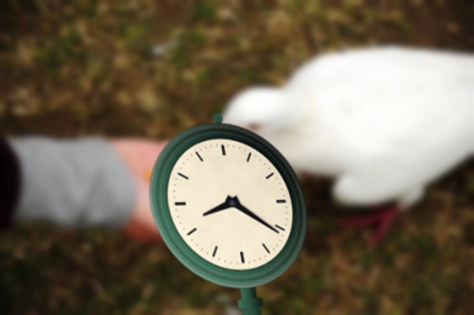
8:21
